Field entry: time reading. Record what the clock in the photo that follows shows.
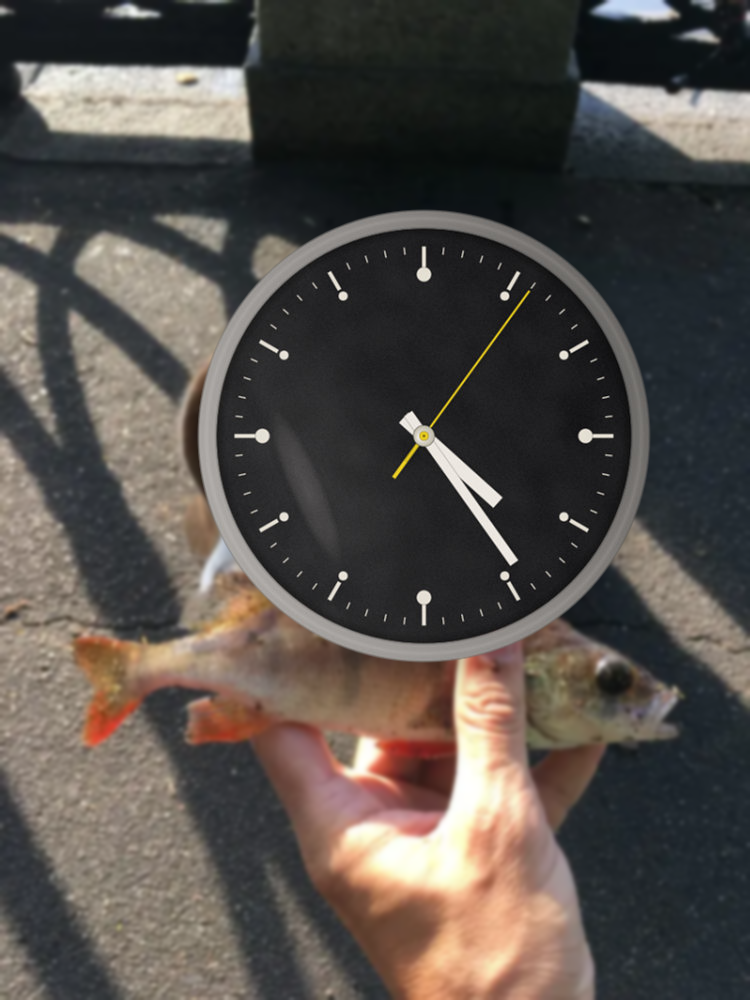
4:24:06
